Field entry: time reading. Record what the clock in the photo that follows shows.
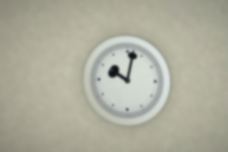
10:02
